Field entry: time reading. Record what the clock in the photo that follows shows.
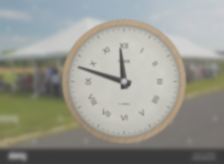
11:48
